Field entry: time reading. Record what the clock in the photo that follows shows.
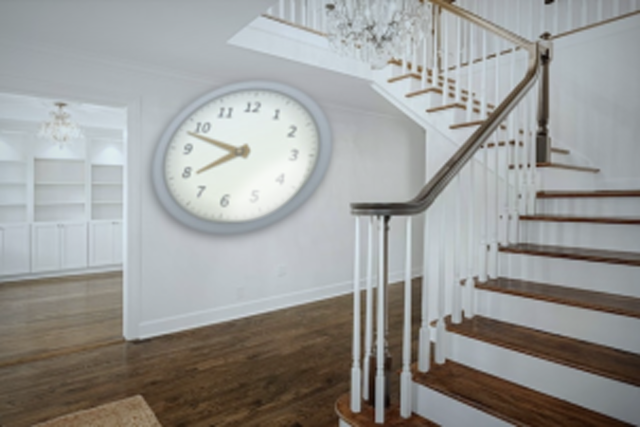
7:48
